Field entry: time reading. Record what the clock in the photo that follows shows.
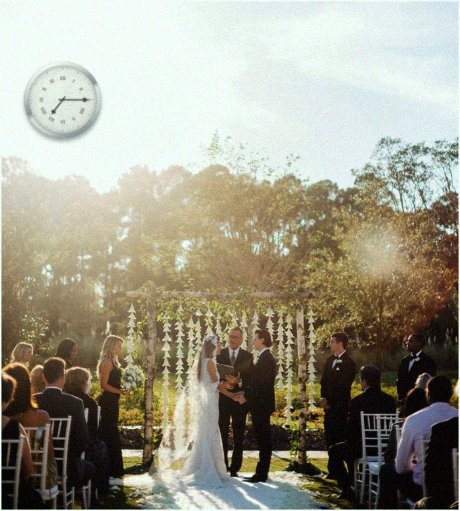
7:15
